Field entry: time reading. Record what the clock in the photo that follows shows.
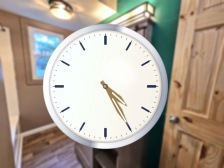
4:25
